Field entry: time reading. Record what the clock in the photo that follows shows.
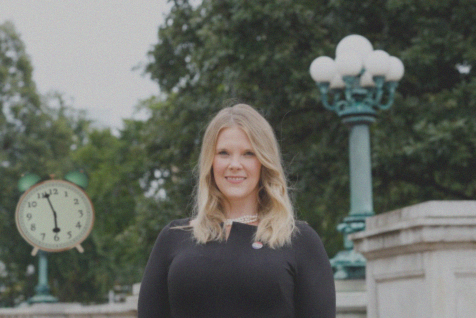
5:57
